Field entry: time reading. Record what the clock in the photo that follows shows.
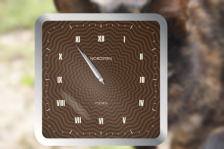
10:54
